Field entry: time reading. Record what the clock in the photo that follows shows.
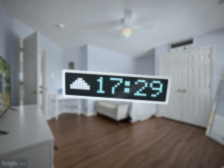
17:29
